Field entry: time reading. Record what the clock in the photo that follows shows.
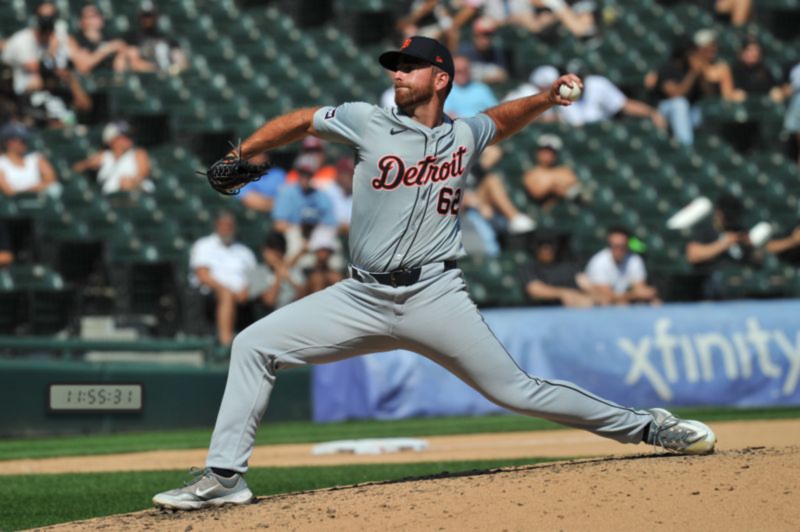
11:55:31
